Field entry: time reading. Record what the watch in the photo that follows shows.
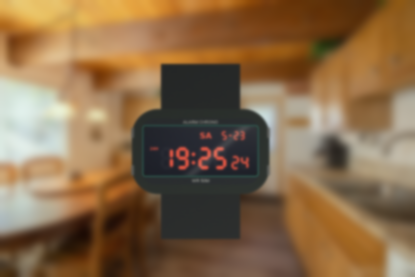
19:25:24
